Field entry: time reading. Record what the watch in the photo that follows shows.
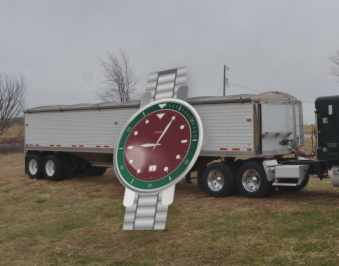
9:05
